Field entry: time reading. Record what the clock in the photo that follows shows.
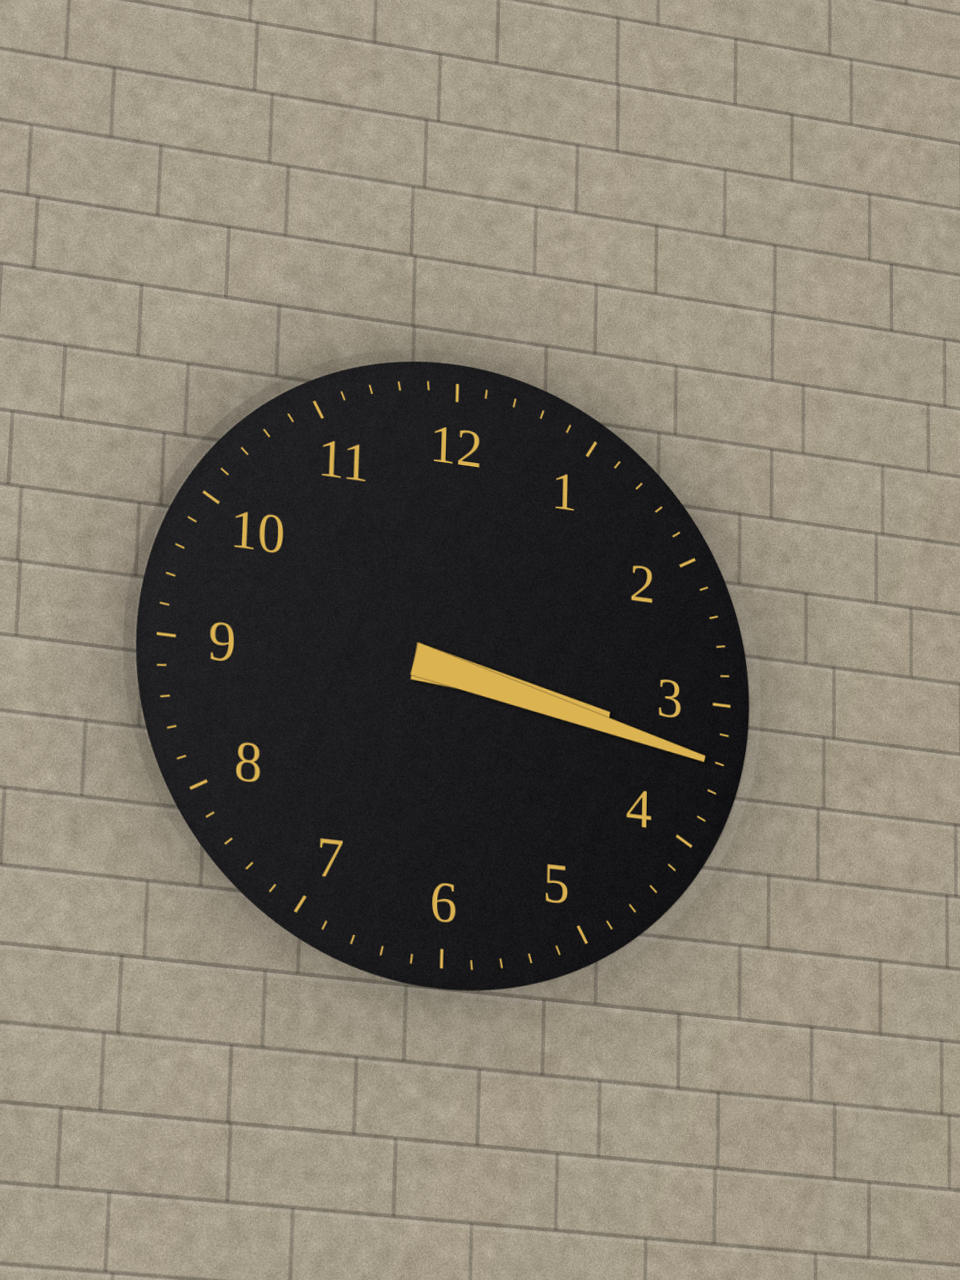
3:17
